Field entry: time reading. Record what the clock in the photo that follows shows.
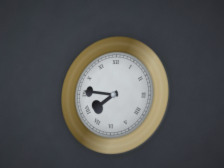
7:46
